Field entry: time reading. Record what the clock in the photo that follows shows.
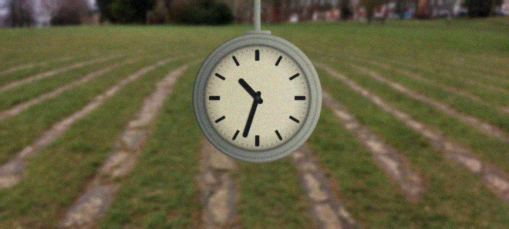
10:33
